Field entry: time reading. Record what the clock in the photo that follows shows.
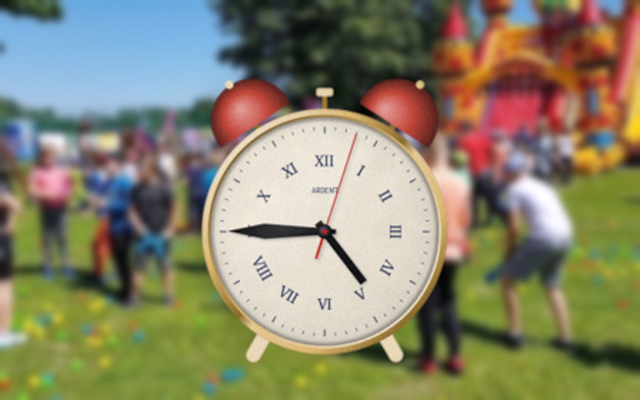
4:45:03
